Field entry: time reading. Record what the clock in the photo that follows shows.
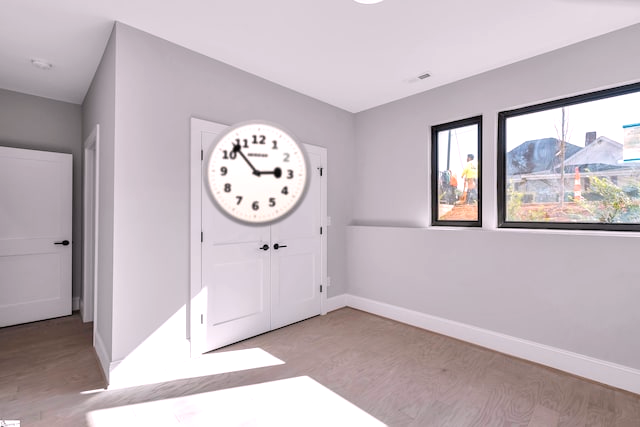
2:53
